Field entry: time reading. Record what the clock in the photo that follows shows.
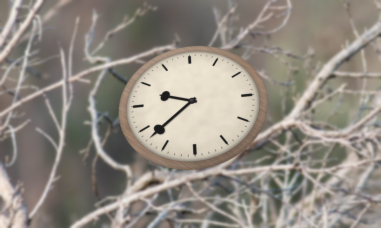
9:38
